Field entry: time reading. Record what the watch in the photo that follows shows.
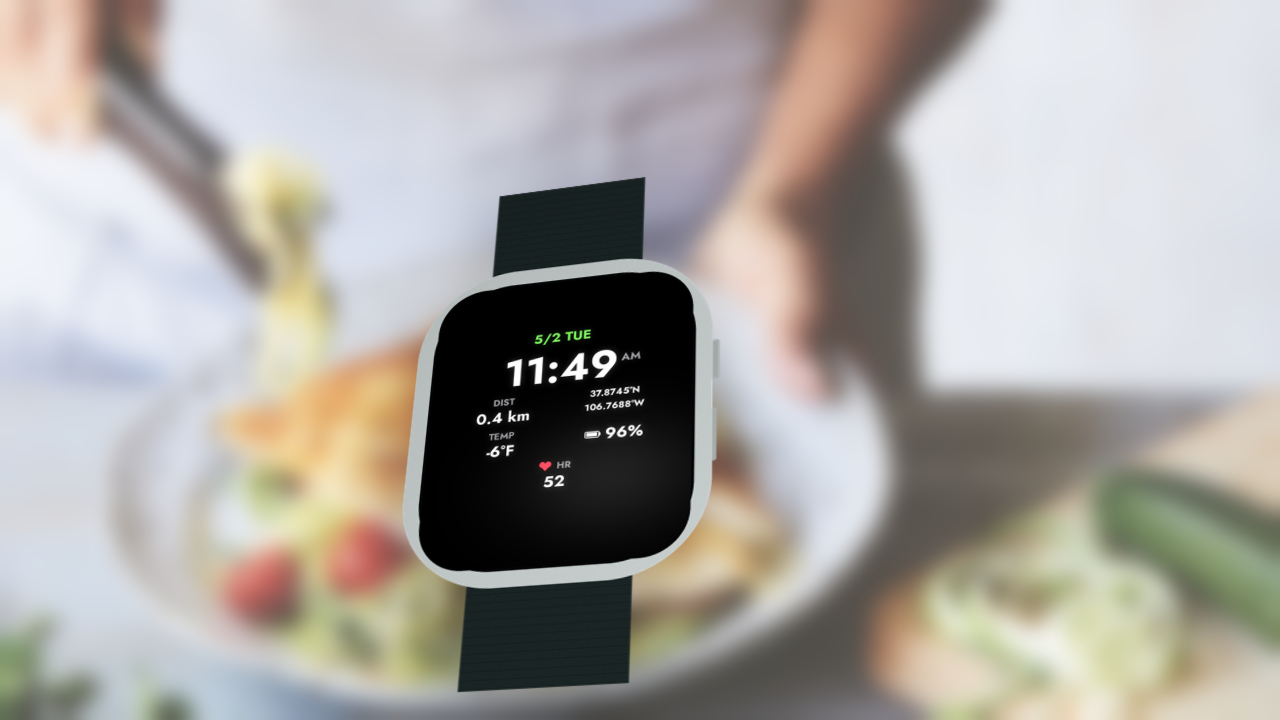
11:49
